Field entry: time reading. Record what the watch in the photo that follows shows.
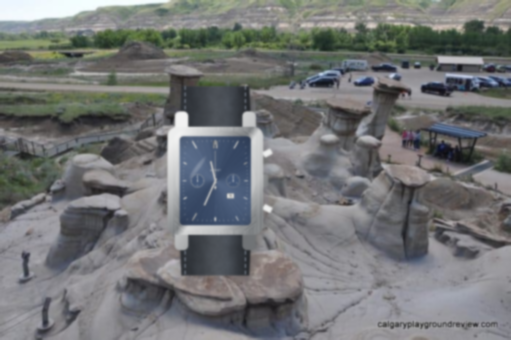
11:34
